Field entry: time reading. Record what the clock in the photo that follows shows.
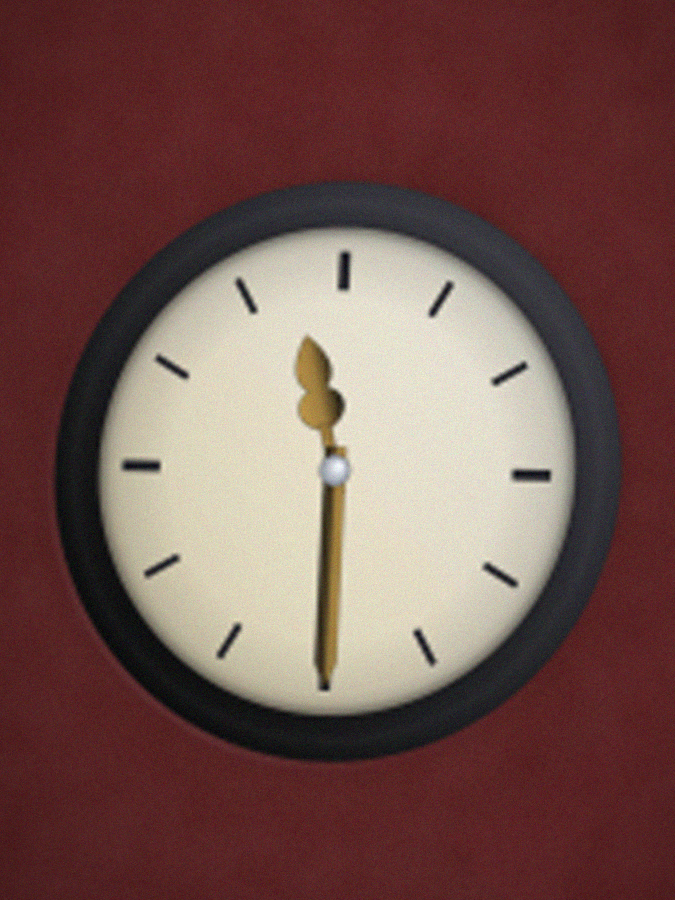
11:30
